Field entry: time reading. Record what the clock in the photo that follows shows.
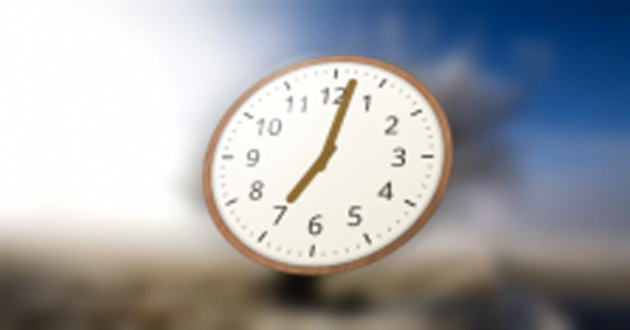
7:02
